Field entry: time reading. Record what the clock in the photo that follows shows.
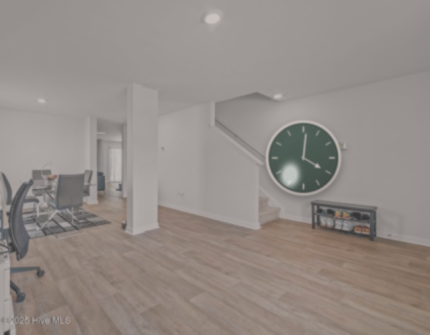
4:01
